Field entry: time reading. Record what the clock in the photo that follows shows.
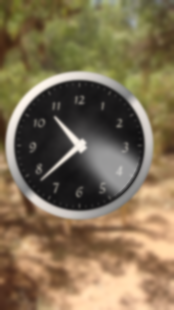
10:38
